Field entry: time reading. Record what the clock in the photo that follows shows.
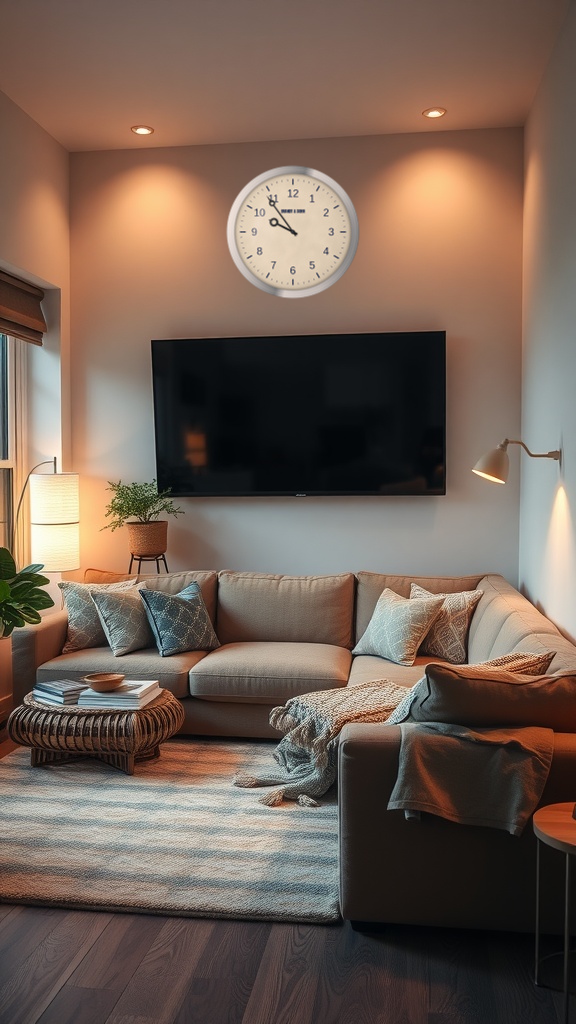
9:54
